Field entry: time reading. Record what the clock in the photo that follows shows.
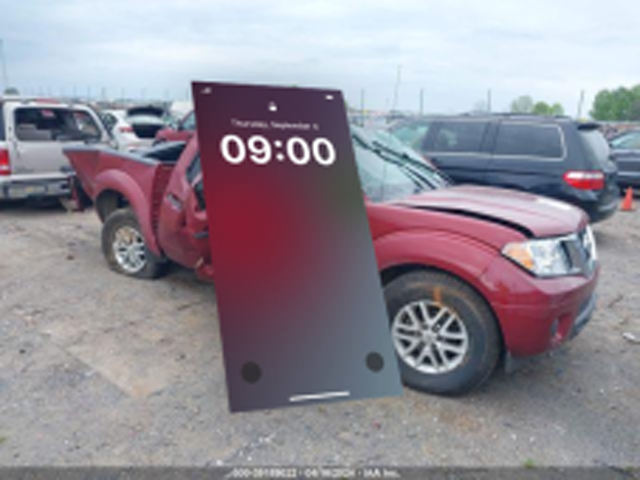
9:00
